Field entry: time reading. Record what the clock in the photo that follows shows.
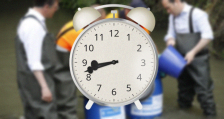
8:42
